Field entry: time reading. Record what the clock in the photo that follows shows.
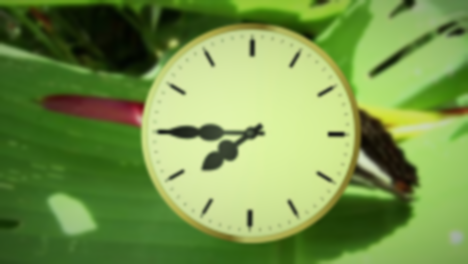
7:45
